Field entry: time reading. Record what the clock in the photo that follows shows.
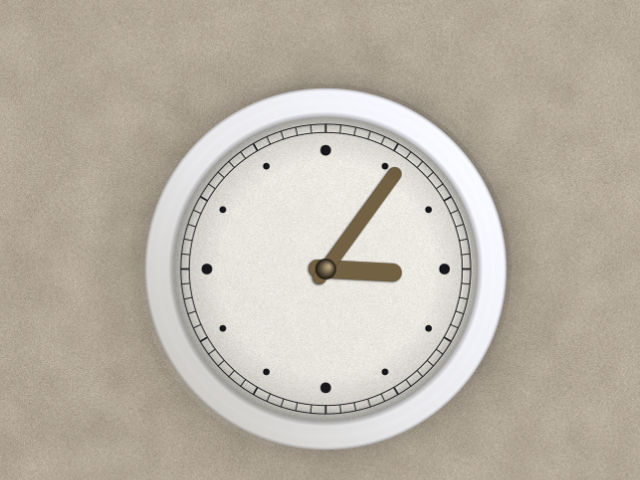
3:06
